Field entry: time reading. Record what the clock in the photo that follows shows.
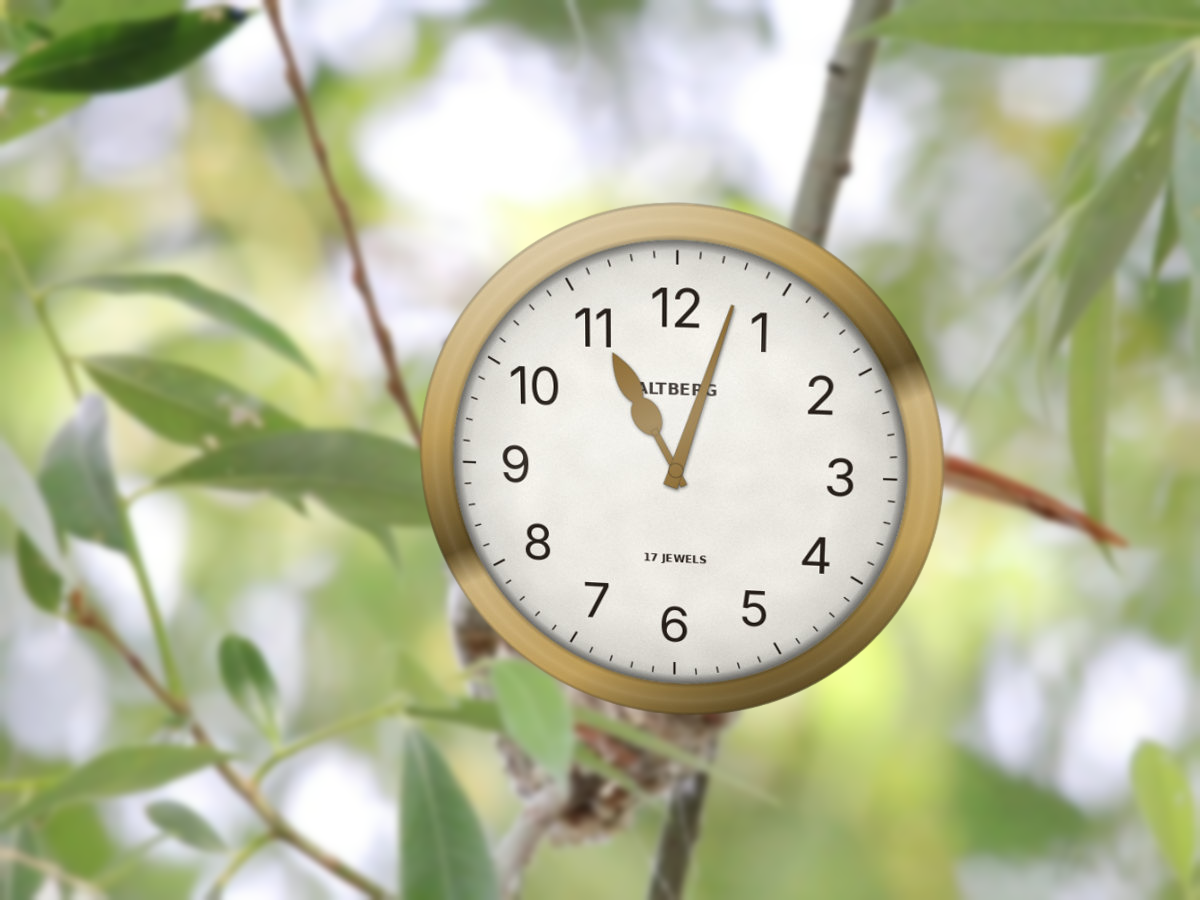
11:03
